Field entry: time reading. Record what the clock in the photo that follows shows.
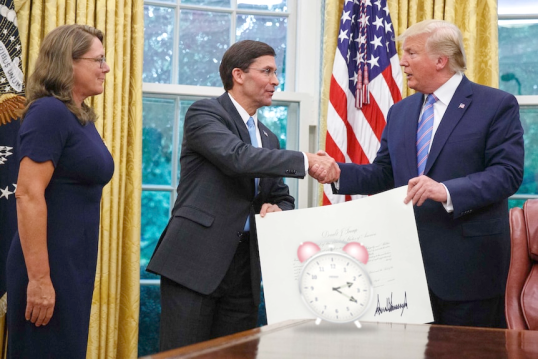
2:20
